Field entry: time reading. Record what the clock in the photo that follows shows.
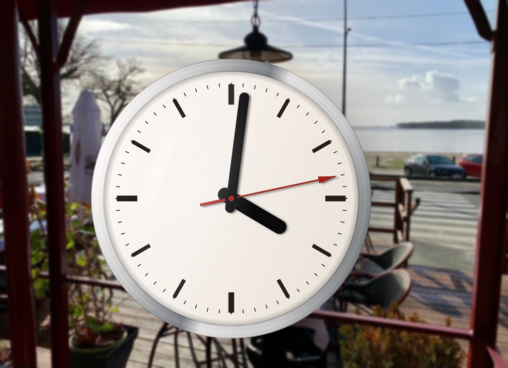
4:01:13
